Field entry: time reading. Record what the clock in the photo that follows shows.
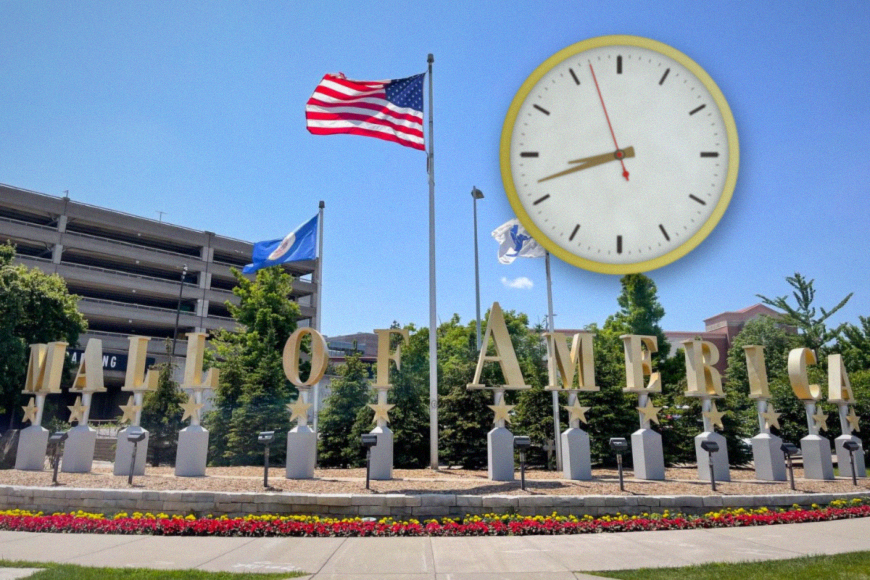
8:41:57
